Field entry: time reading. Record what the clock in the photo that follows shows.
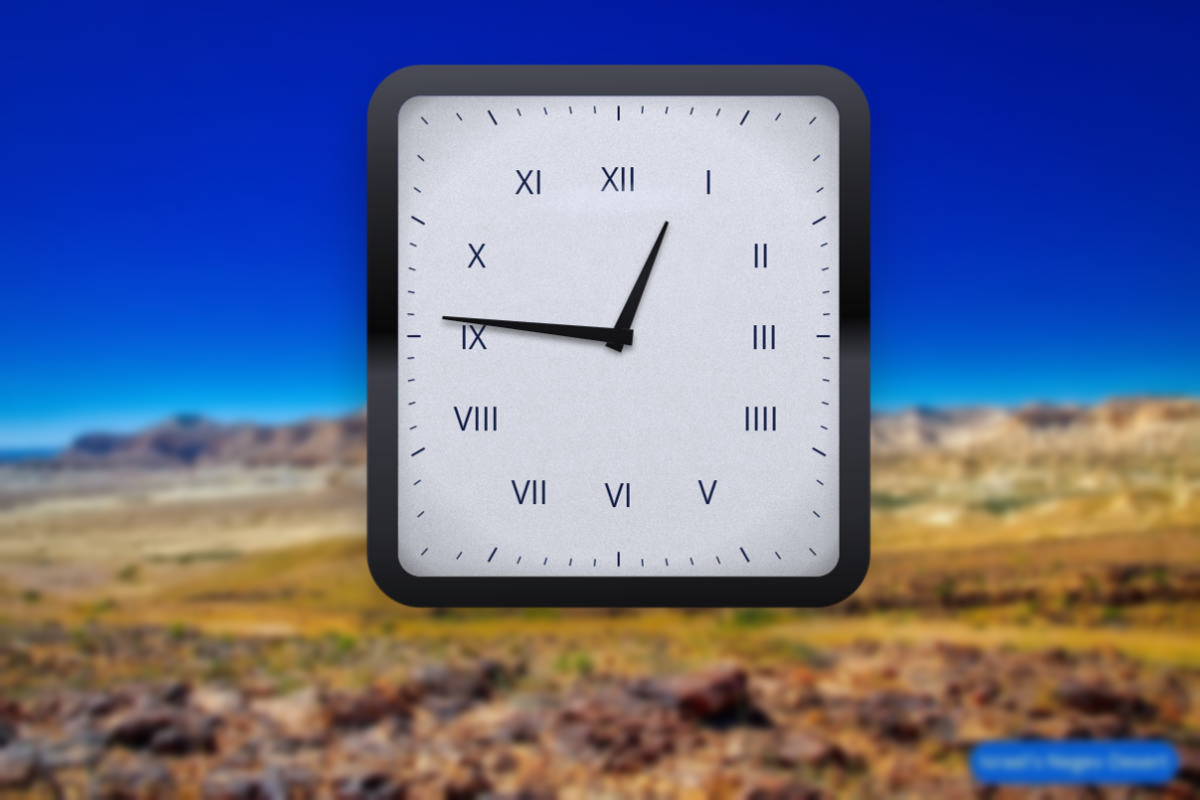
12:46
